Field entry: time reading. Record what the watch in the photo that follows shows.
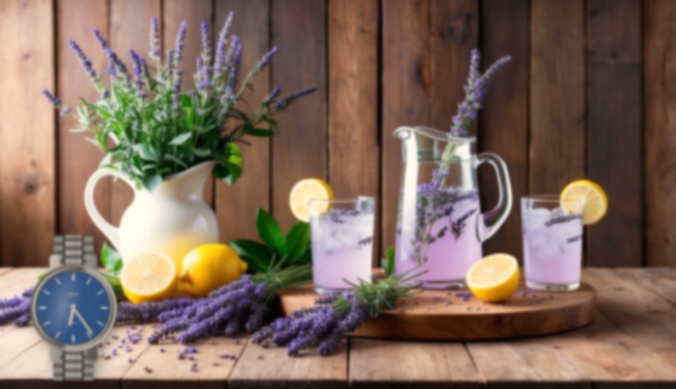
6:24
